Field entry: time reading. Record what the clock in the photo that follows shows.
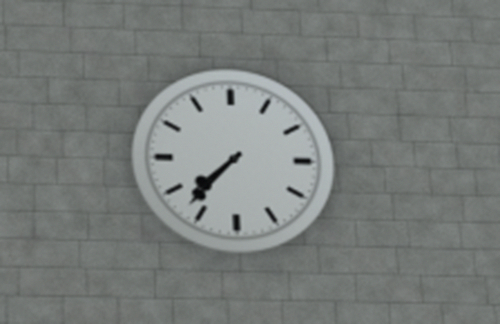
7:37
